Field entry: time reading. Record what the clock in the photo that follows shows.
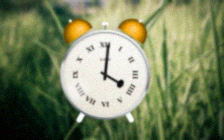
4:01
